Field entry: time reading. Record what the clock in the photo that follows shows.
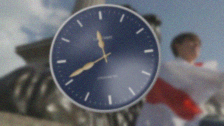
11:41
